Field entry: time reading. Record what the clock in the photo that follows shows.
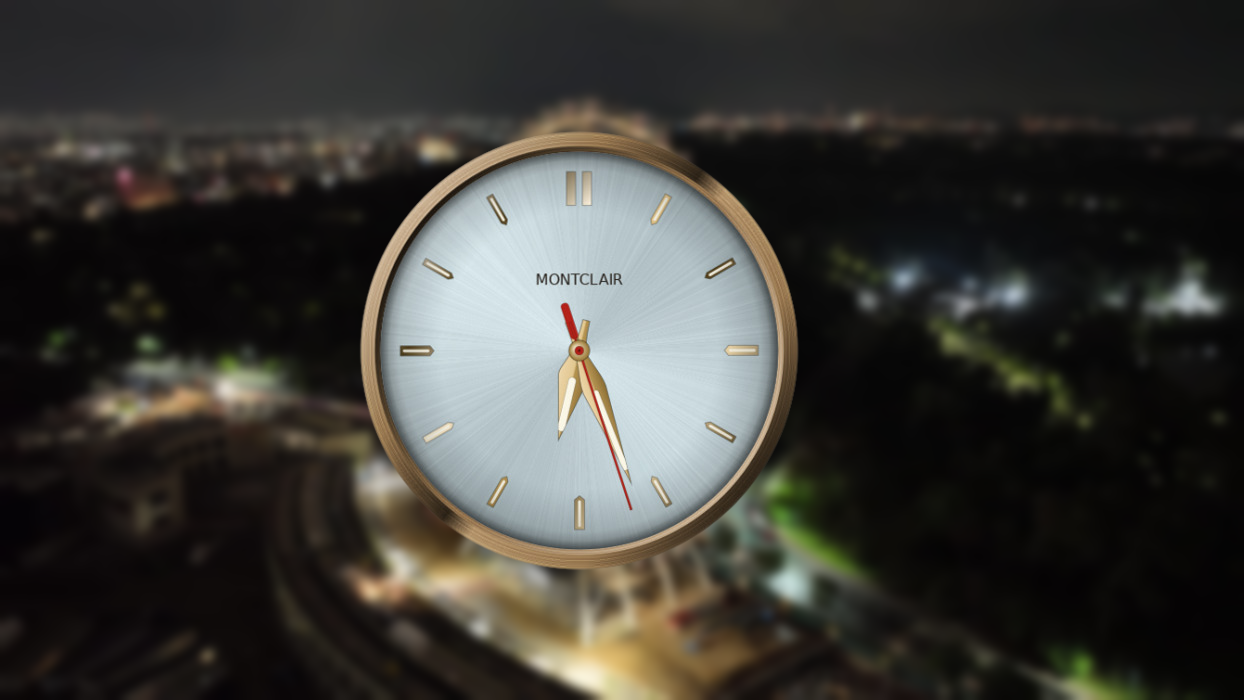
6:26:27
